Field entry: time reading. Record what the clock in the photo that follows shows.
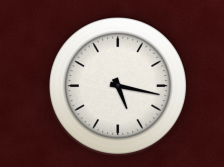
5:17
